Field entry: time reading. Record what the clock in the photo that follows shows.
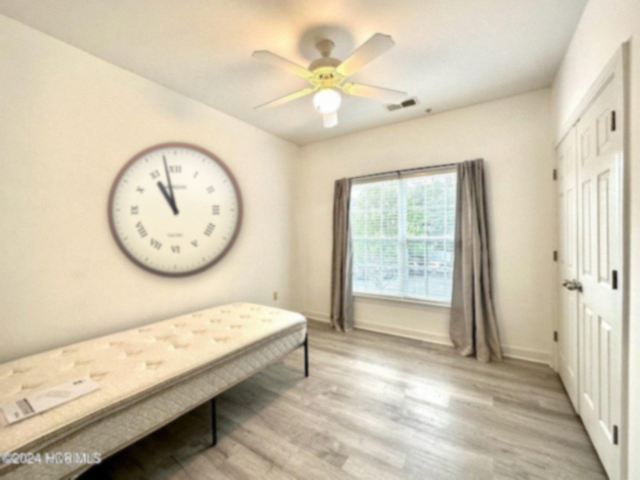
10:58
